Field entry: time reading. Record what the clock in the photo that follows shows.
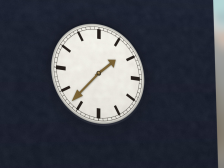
1:37
